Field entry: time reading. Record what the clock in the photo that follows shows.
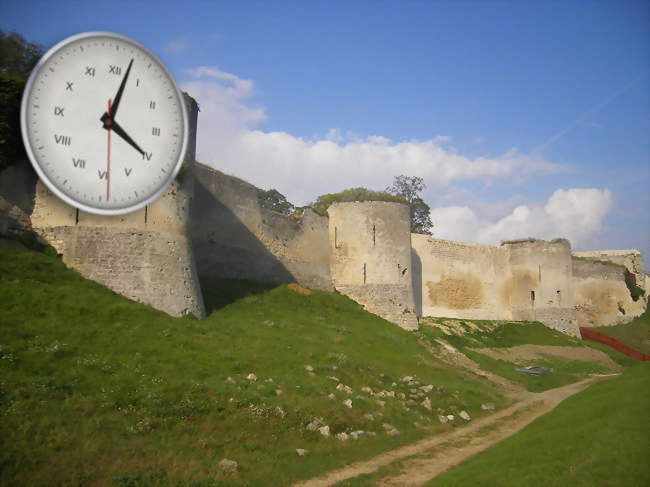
4:02:29
